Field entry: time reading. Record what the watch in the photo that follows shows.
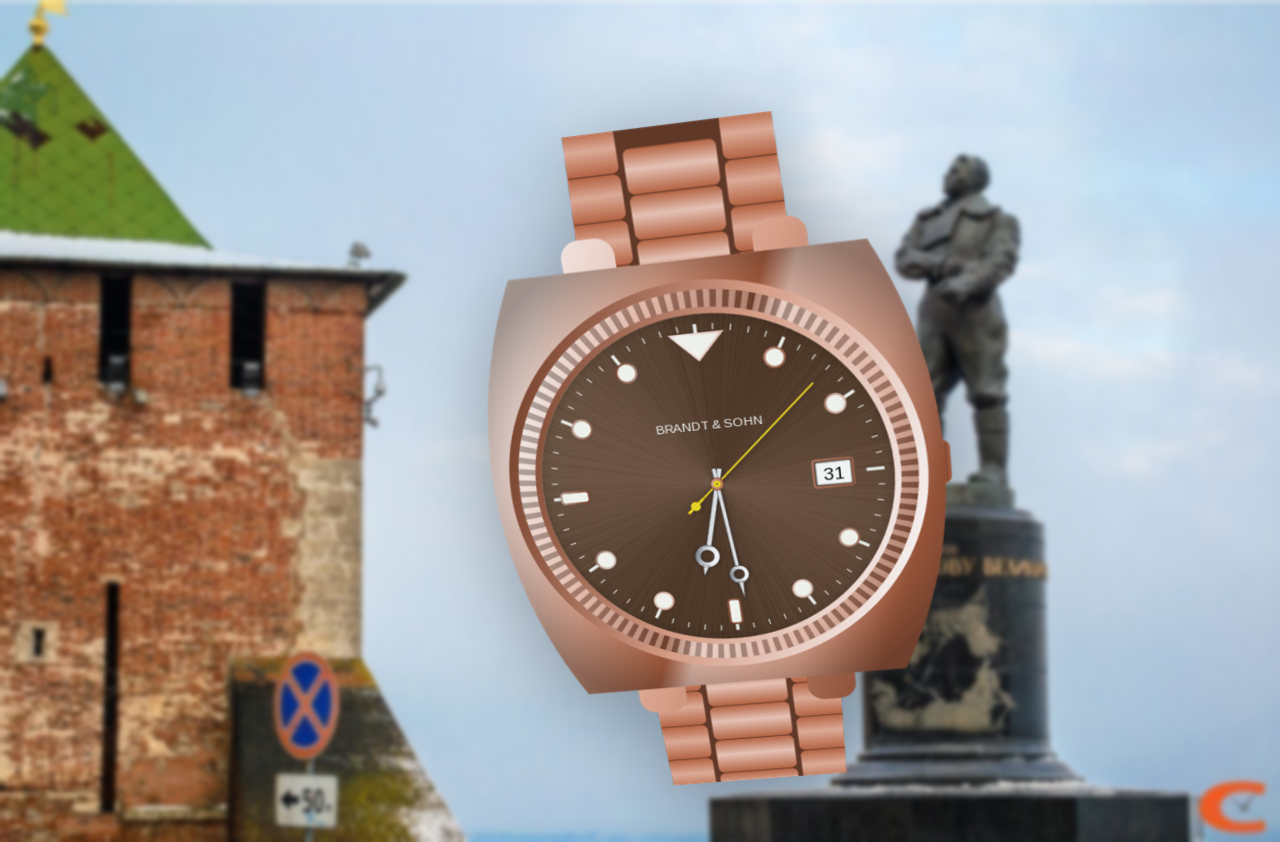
6:29:08
